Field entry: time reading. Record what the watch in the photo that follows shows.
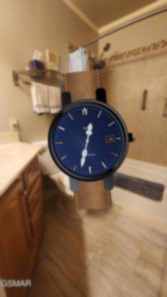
12:33
